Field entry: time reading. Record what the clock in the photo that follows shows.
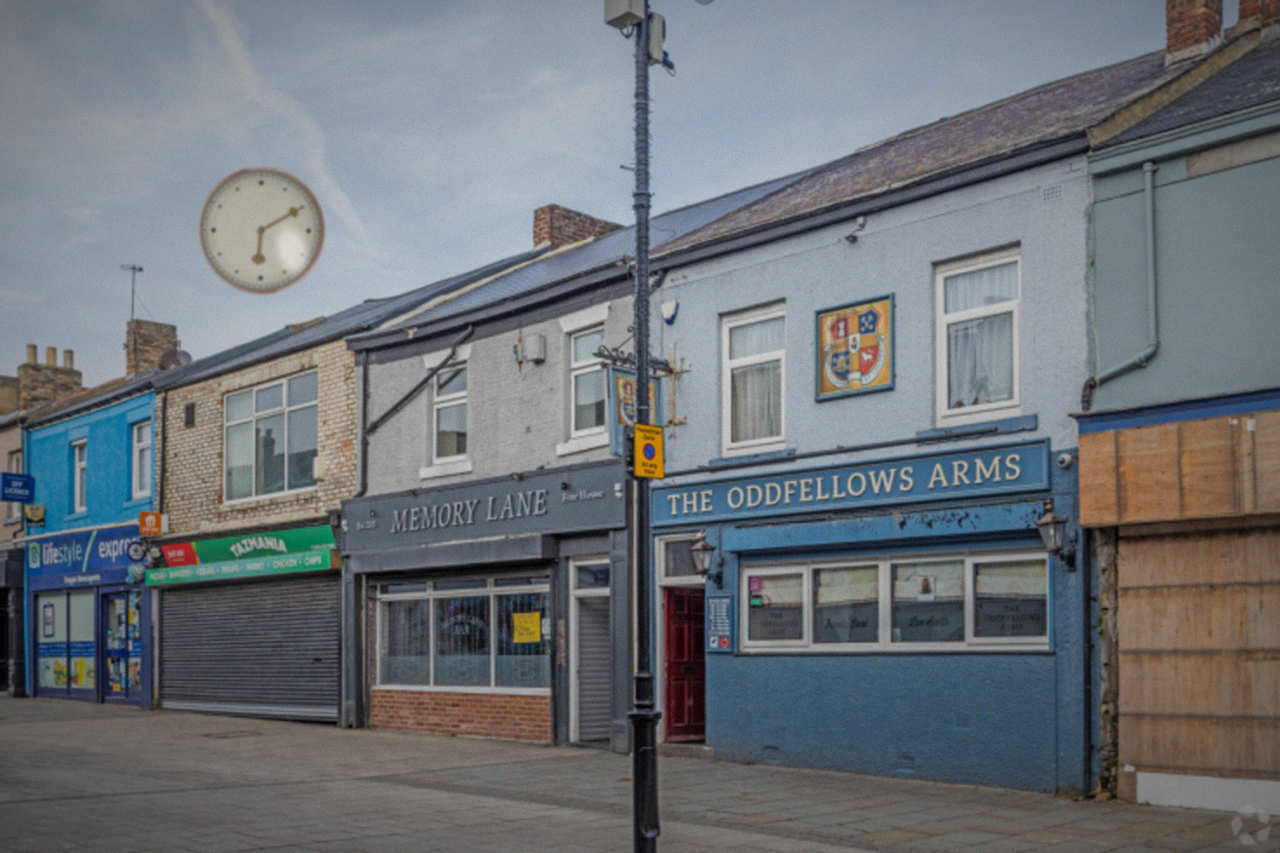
6:10
